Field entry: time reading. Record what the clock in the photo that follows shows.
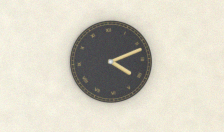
4:12
